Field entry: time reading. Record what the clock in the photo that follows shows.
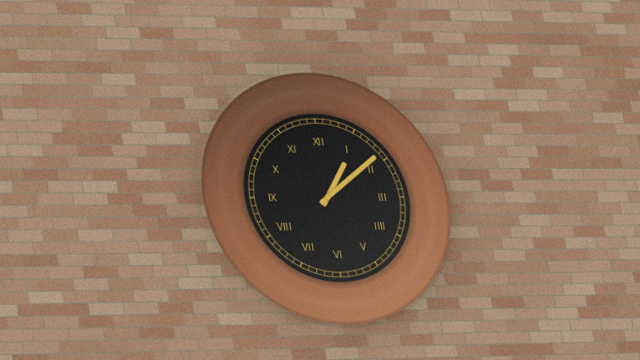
1:09
